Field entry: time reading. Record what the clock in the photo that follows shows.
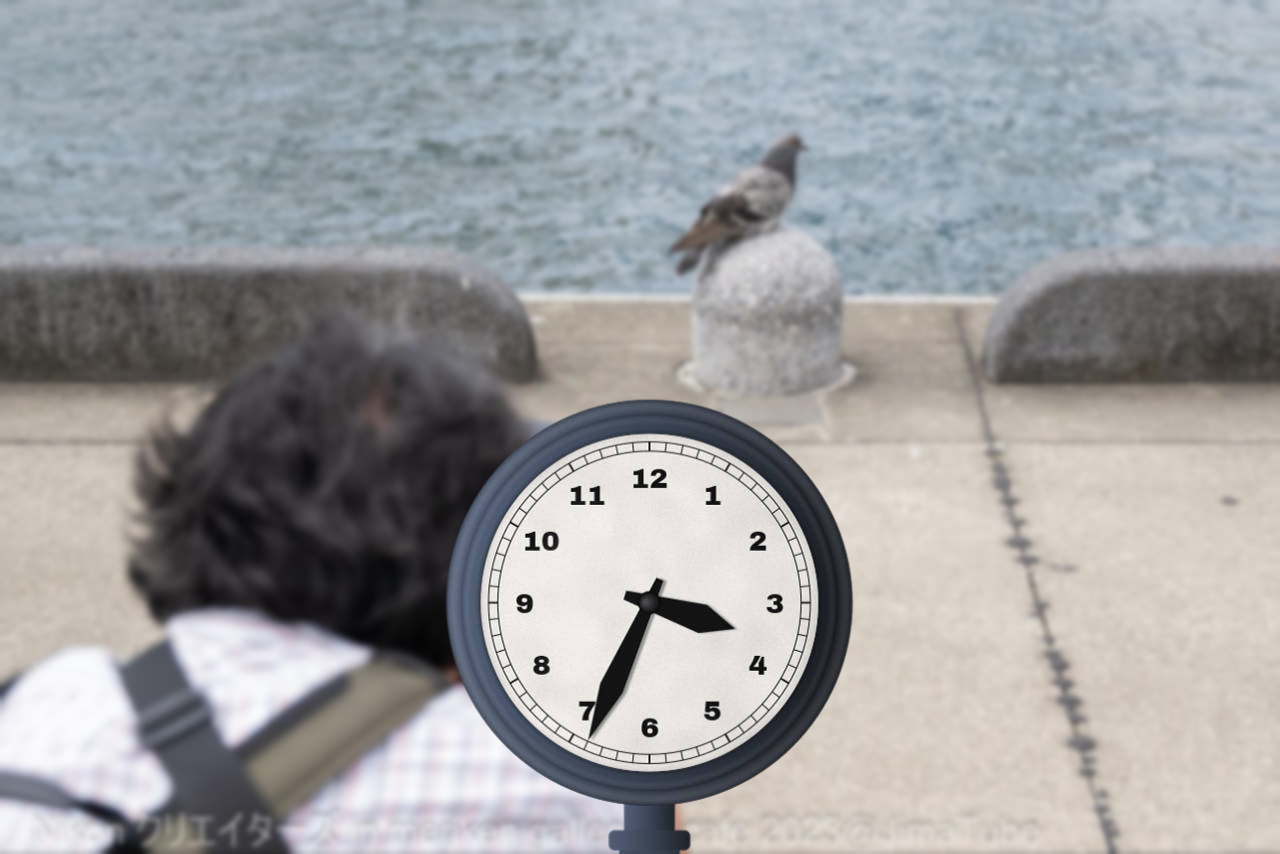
3:34
